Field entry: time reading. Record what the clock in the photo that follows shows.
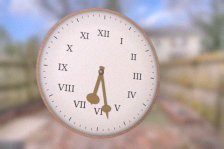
6:28
